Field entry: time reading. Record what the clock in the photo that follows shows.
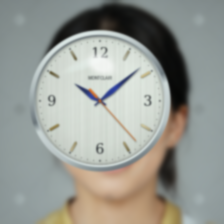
10:08:23
